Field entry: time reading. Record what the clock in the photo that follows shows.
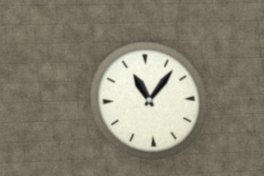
11:07
